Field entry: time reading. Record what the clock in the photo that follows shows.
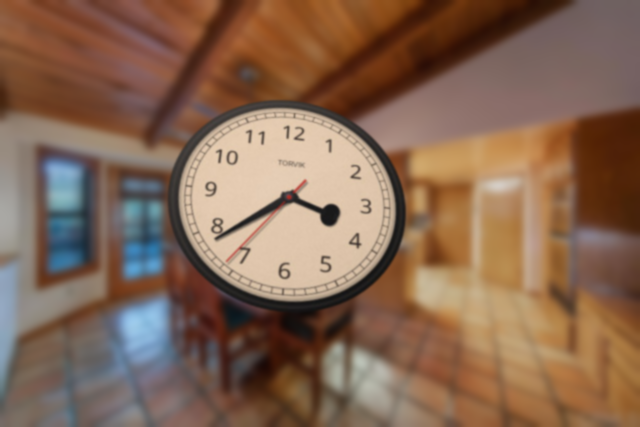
3:38:36
